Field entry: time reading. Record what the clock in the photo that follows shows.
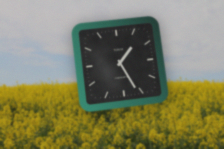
1:26
